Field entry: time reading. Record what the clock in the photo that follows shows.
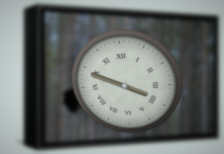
3:49
